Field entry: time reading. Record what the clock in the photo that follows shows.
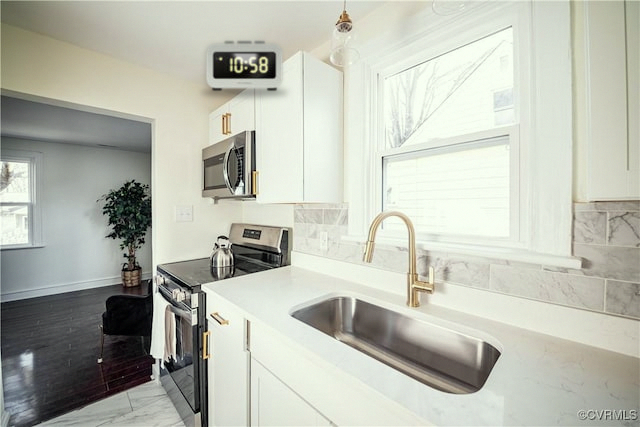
10:58
